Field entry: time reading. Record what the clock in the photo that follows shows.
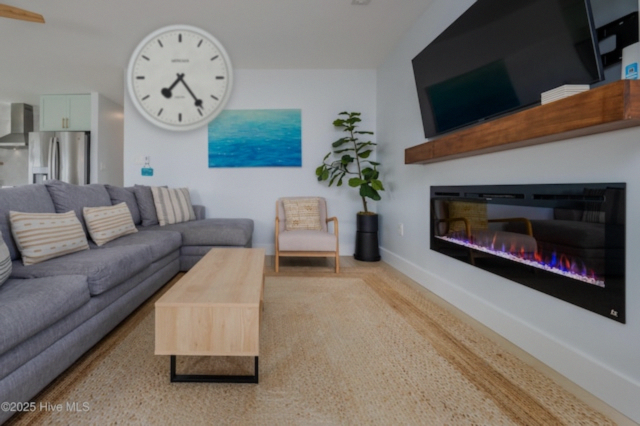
7:24
